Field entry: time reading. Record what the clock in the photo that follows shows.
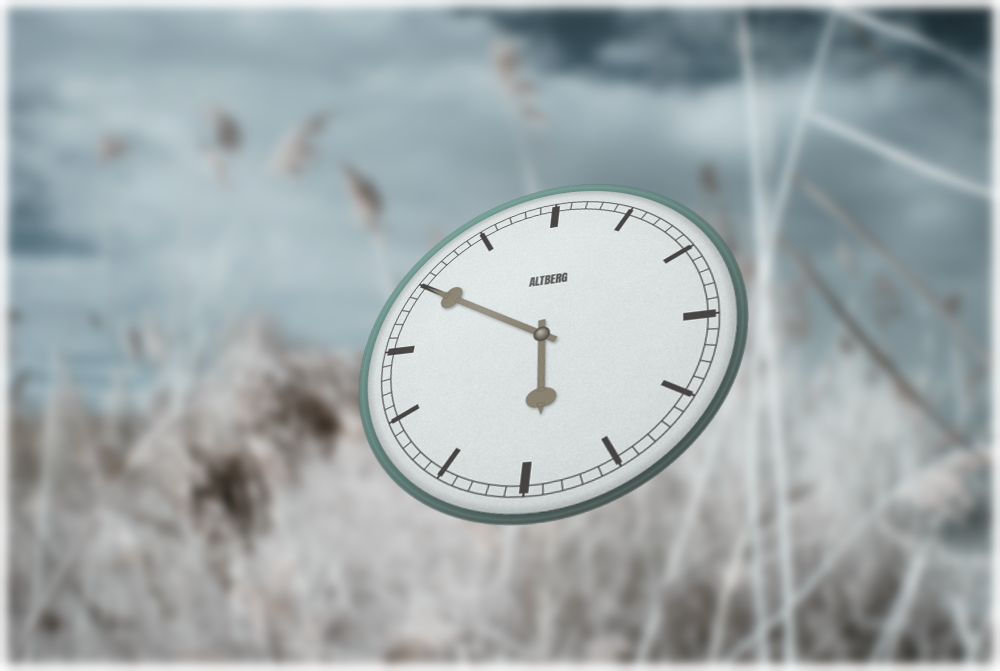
5:50
